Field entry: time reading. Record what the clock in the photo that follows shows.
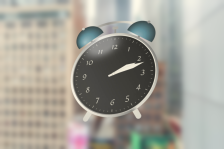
2:12
